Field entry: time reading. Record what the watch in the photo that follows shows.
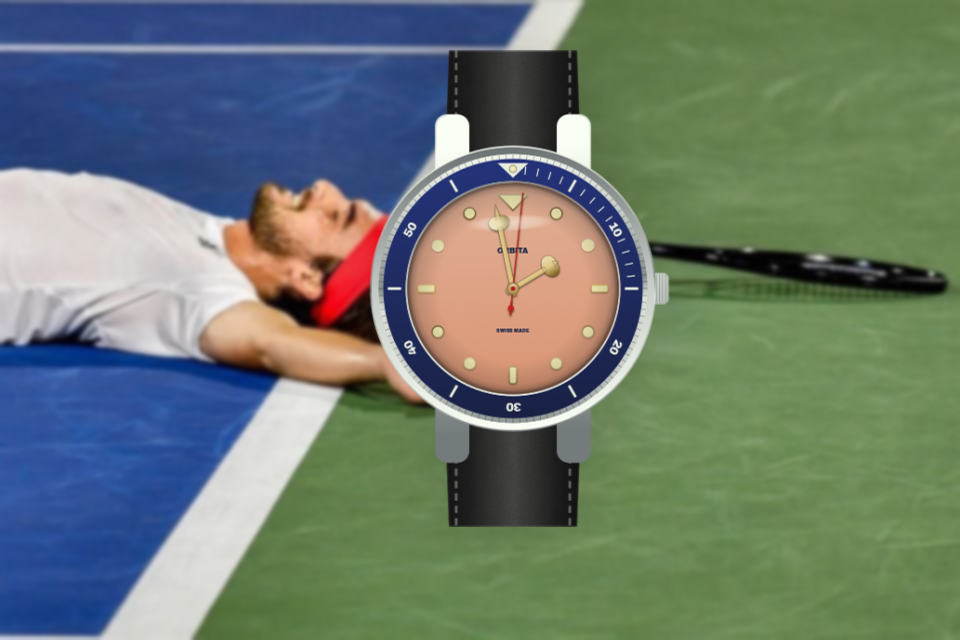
1:58:01
